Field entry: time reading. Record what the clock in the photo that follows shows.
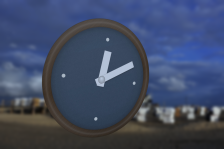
12:10
